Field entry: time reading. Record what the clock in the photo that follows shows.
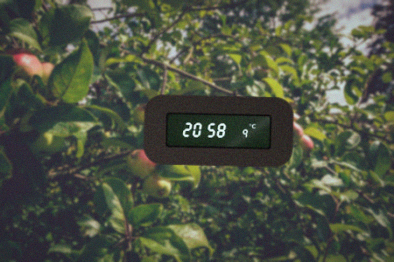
20:58
